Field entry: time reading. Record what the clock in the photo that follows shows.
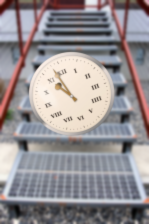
10:58
